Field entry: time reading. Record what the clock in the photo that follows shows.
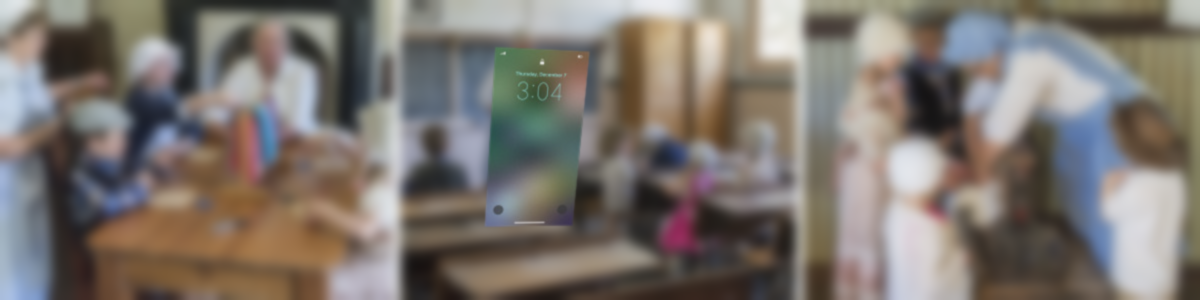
3:04
